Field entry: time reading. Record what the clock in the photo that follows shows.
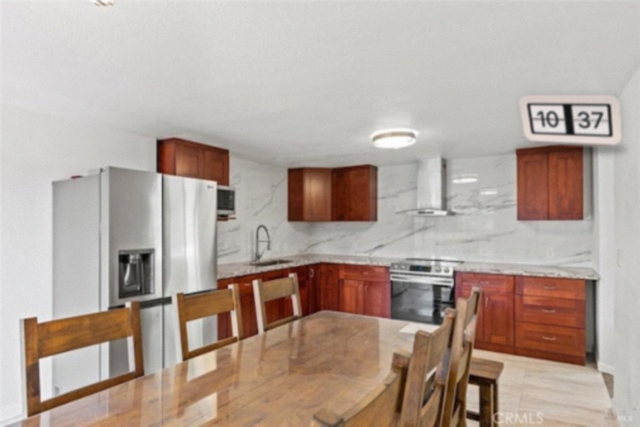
10:37
